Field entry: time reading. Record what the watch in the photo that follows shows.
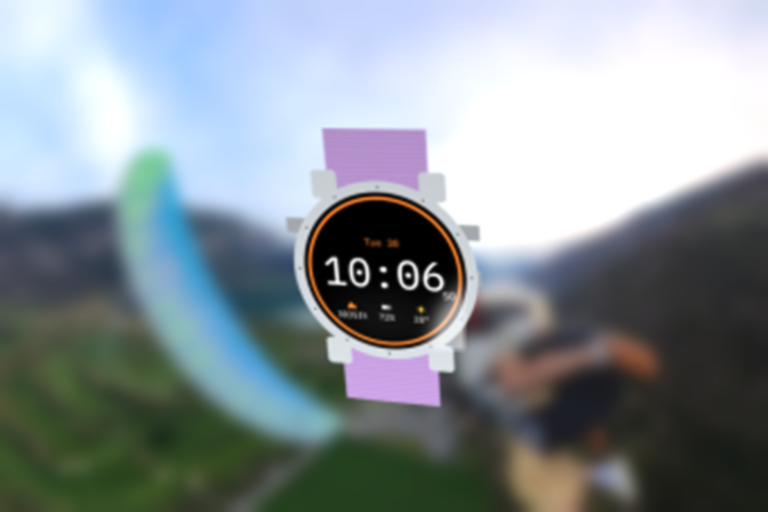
10:06
